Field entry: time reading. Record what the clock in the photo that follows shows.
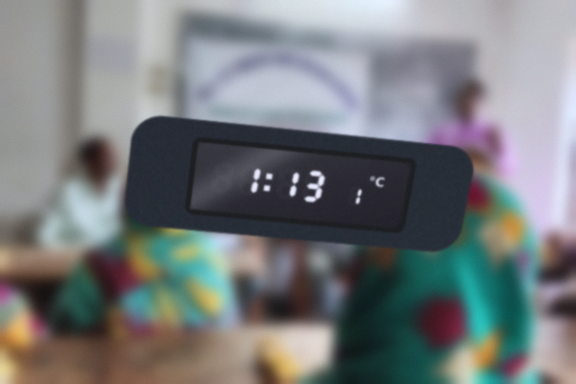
1:13
